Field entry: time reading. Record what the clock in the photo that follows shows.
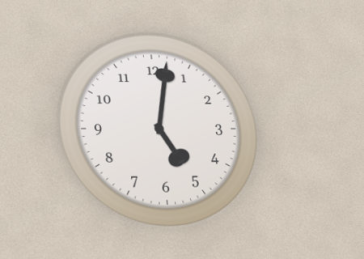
5:02
